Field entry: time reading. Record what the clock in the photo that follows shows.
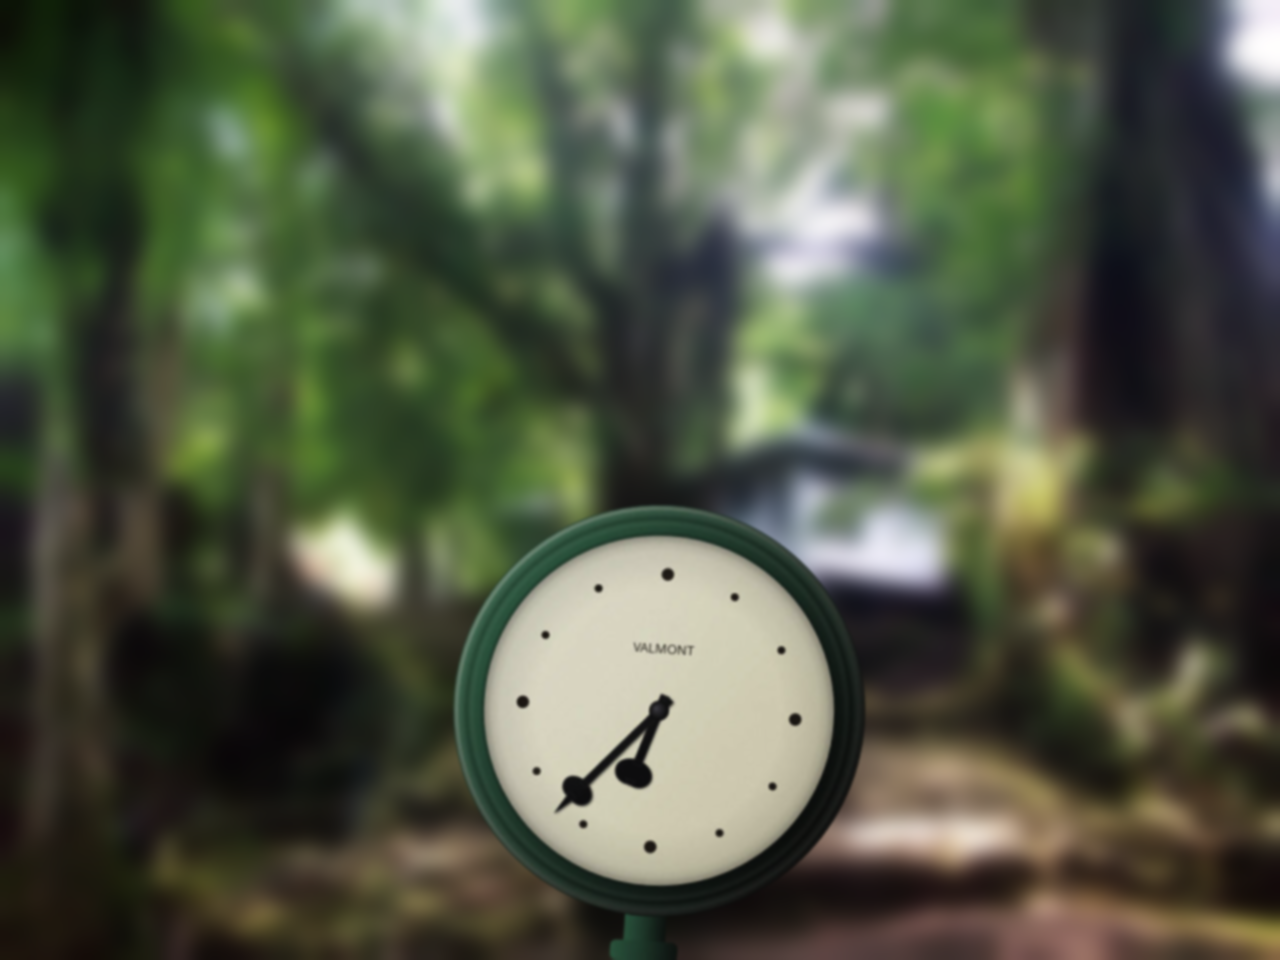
6:37
